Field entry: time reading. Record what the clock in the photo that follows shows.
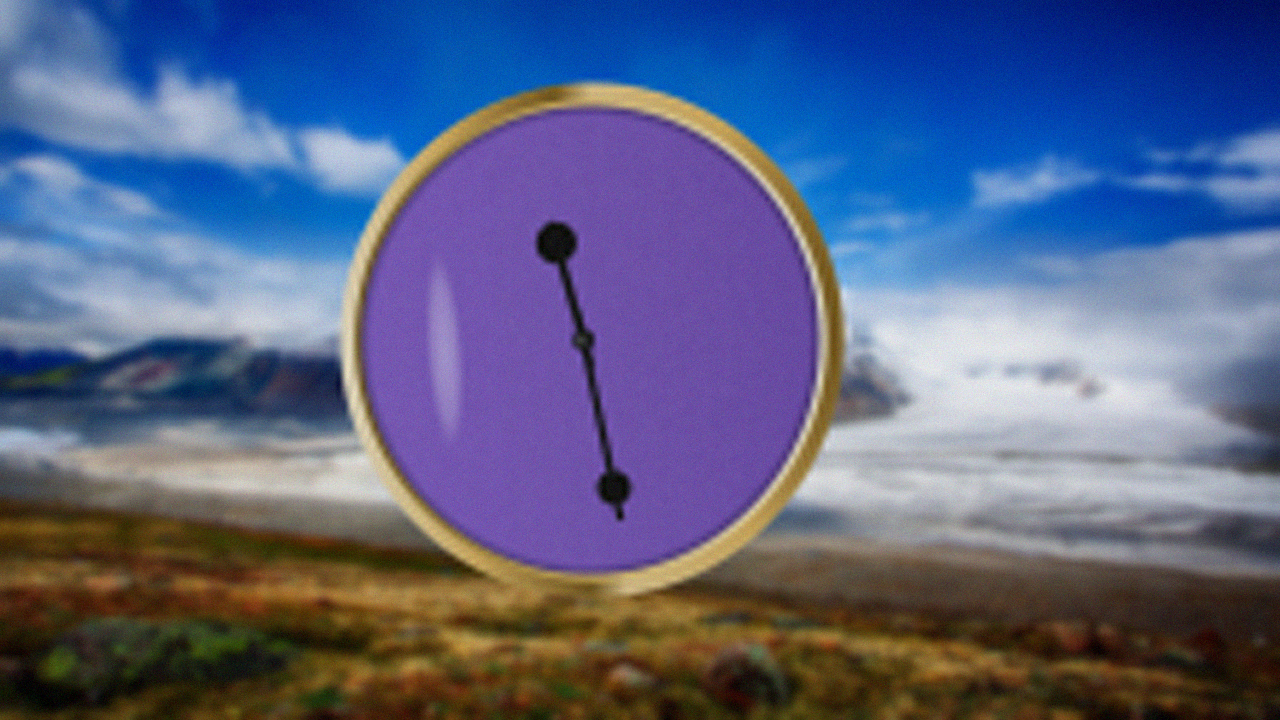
11:28
